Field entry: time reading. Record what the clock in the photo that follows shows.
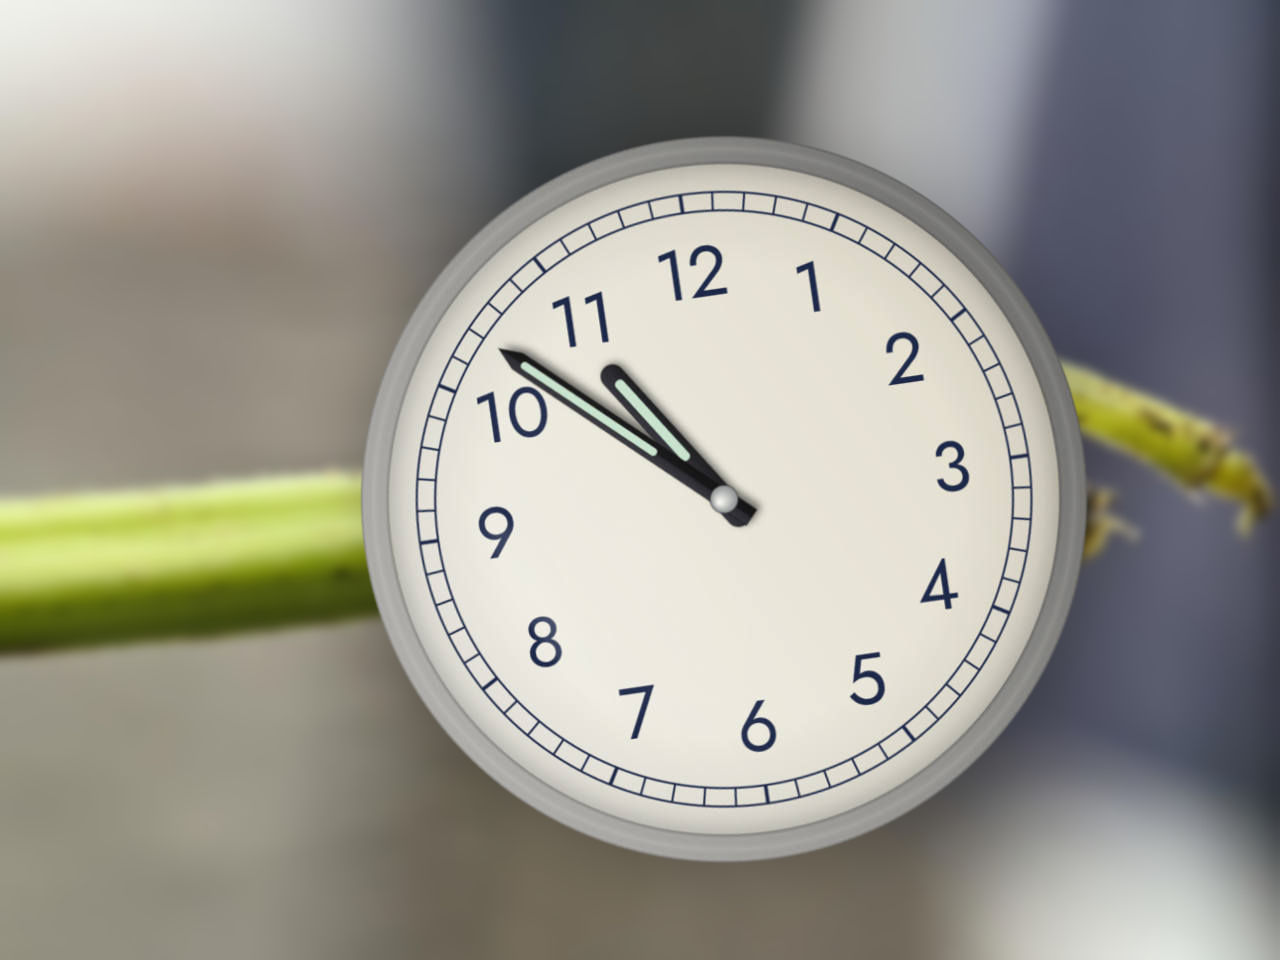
10:52
